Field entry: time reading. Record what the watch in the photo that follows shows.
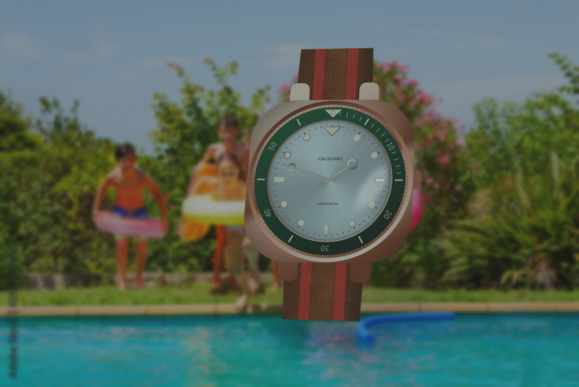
1:48
